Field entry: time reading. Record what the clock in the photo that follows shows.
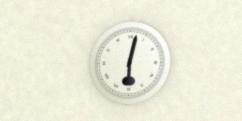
6:02
